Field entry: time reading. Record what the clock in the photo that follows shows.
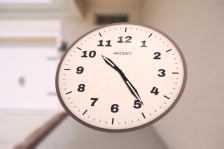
10:24
